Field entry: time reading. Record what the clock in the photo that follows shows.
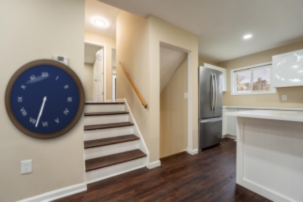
6:33
